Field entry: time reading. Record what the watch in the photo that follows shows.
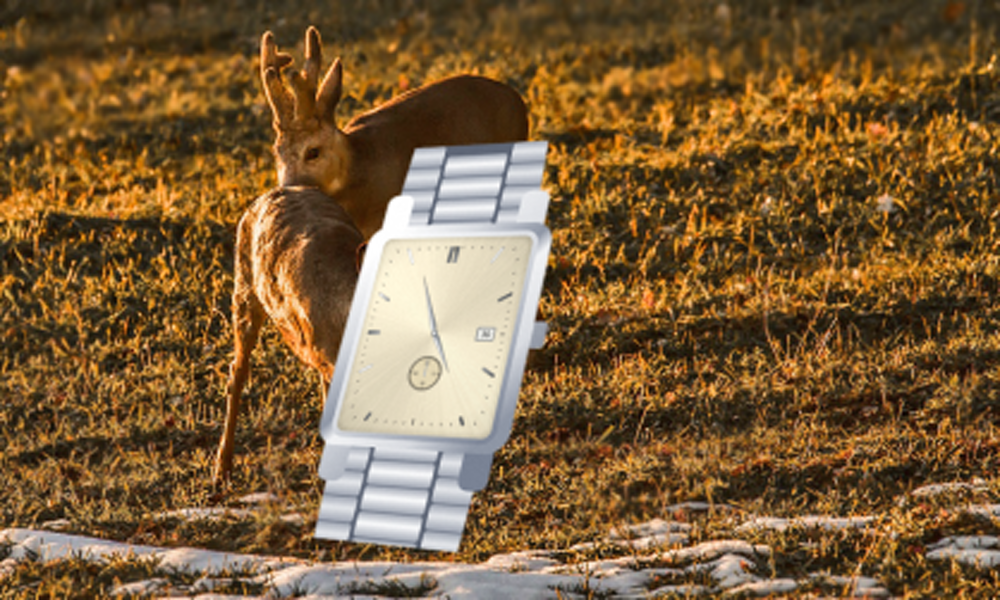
4:56
